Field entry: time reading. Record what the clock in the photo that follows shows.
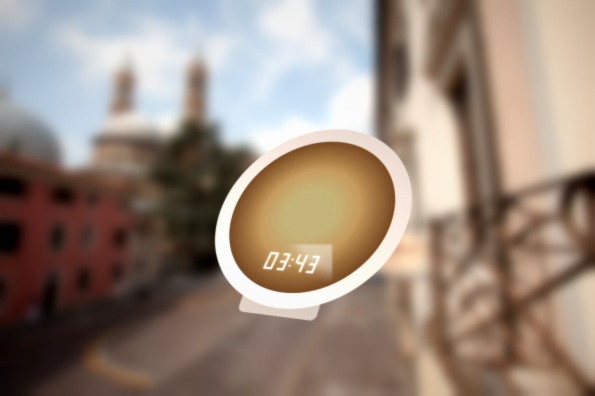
3:43
